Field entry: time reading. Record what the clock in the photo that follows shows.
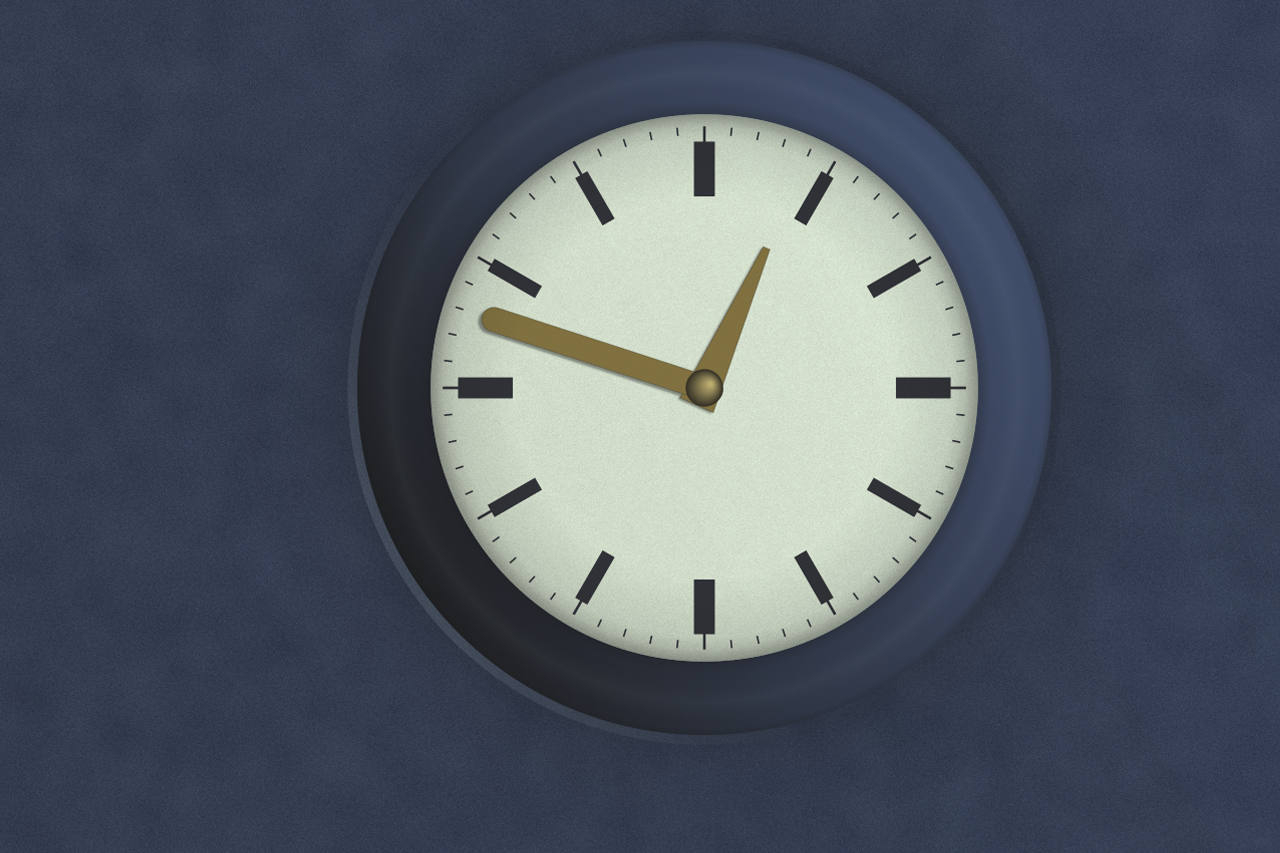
12:48
